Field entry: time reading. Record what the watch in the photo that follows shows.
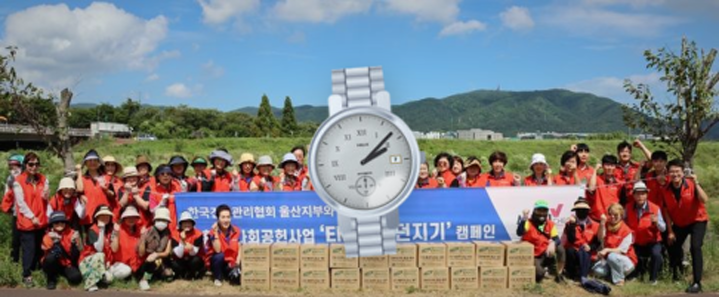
2:08
